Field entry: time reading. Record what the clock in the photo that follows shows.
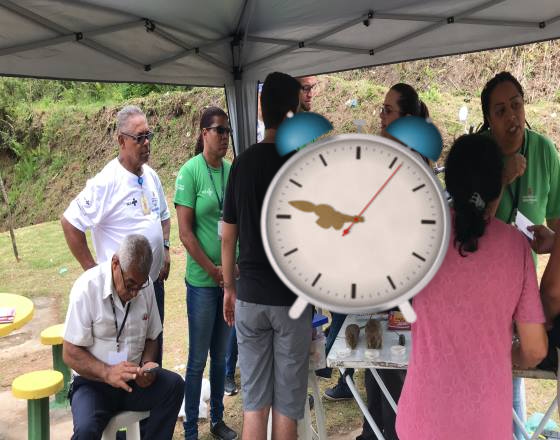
8:47:06
